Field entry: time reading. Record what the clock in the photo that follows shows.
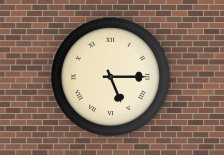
5:15
